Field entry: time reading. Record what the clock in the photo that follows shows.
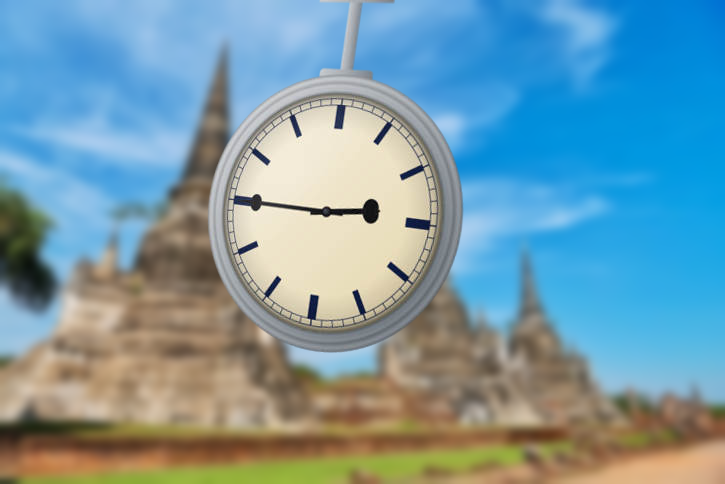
2:45
